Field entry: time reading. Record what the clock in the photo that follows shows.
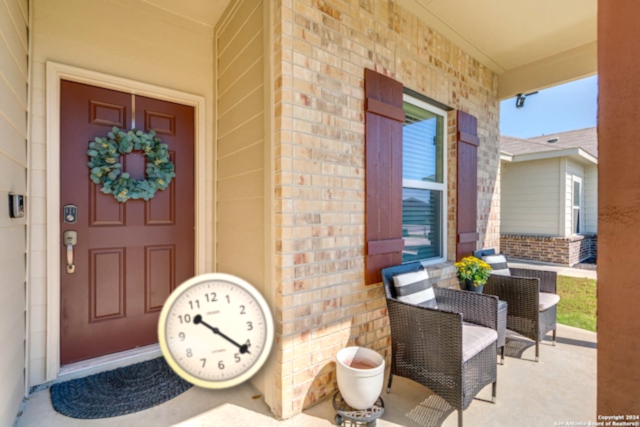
10:22
